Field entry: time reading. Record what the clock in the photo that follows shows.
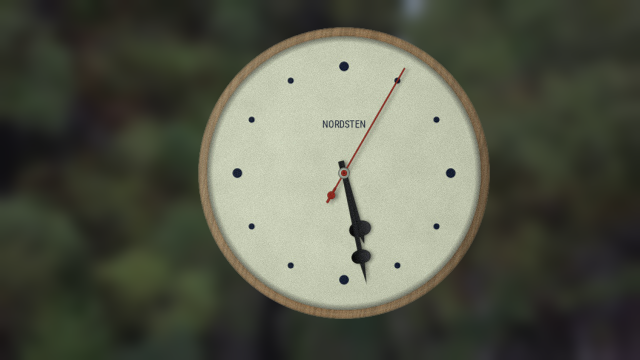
5:28:05
